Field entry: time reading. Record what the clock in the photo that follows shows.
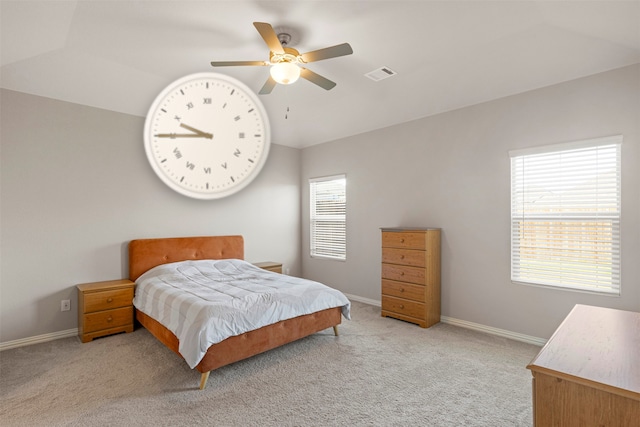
9:45
